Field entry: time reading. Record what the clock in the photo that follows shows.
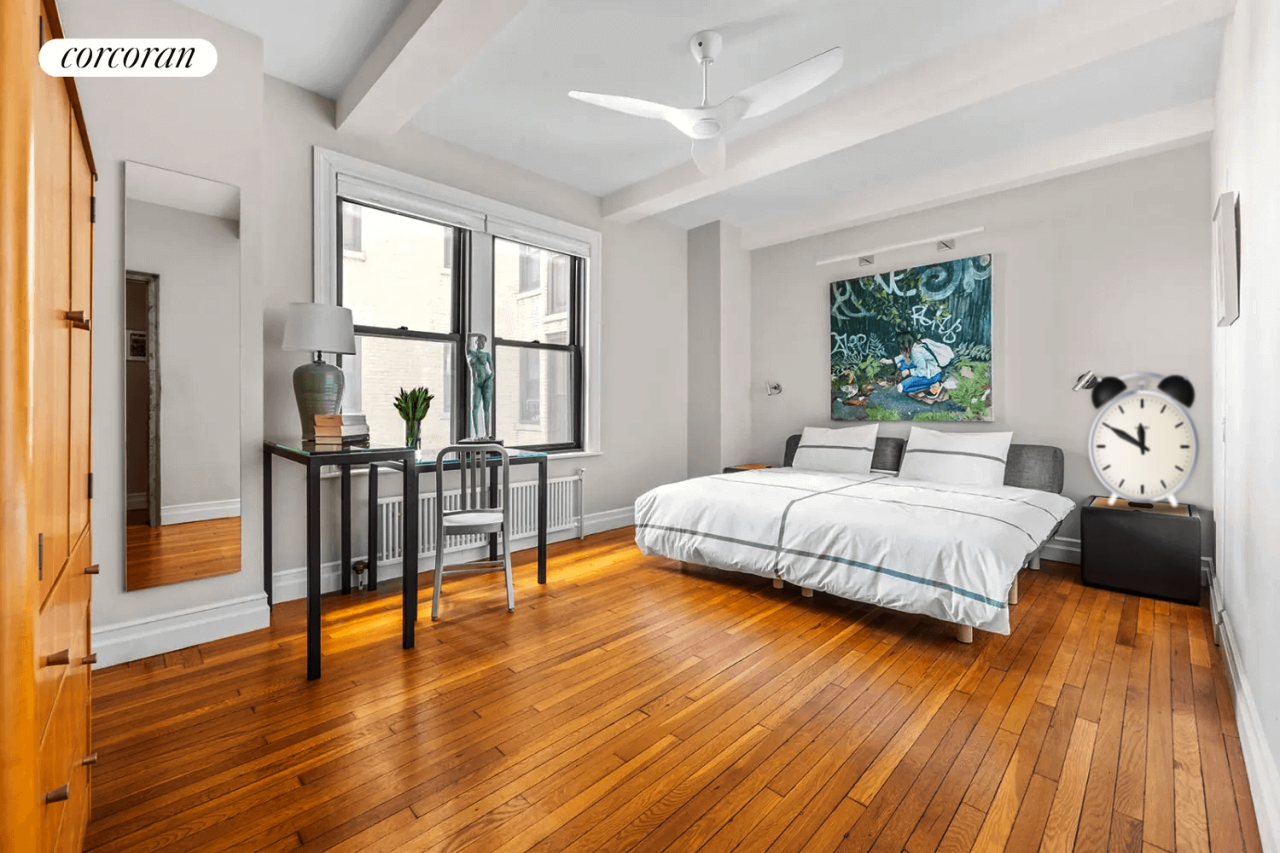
11:50
